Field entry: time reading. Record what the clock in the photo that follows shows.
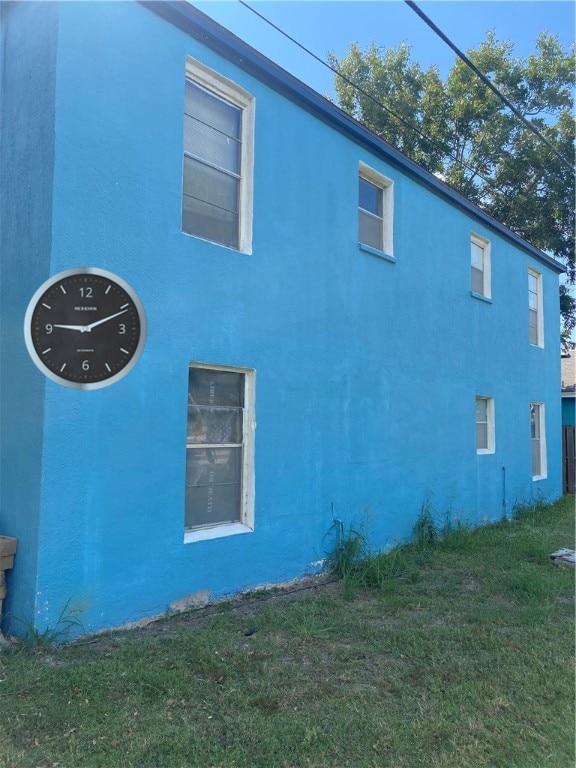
9:11
